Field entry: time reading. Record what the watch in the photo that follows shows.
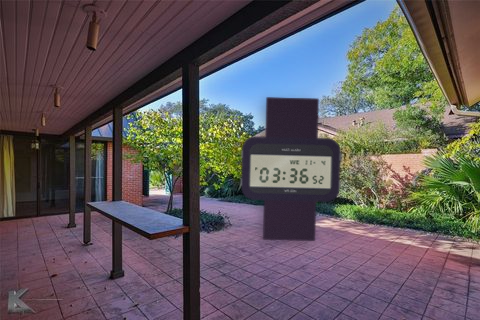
3:36
